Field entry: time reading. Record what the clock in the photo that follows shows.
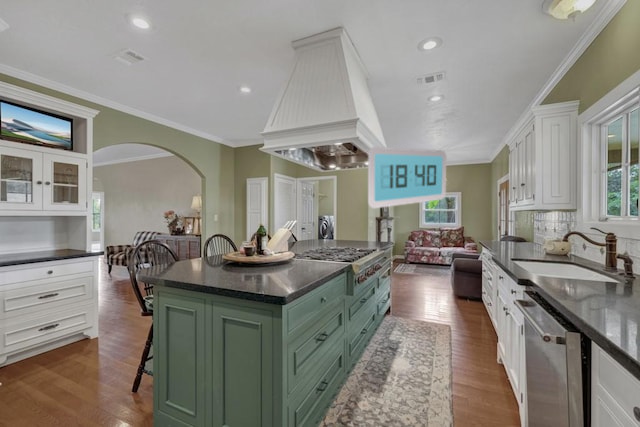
18:40
